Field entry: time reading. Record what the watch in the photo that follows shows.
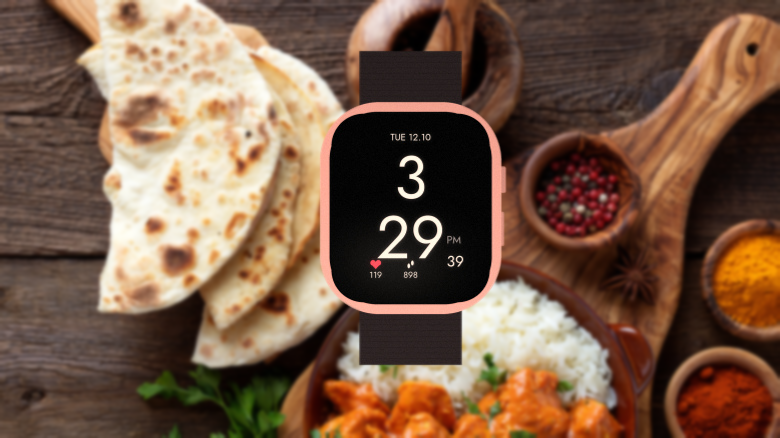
3:29:39
